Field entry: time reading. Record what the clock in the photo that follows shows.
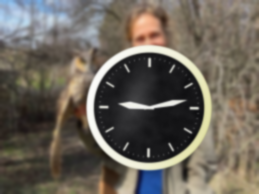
9:13
